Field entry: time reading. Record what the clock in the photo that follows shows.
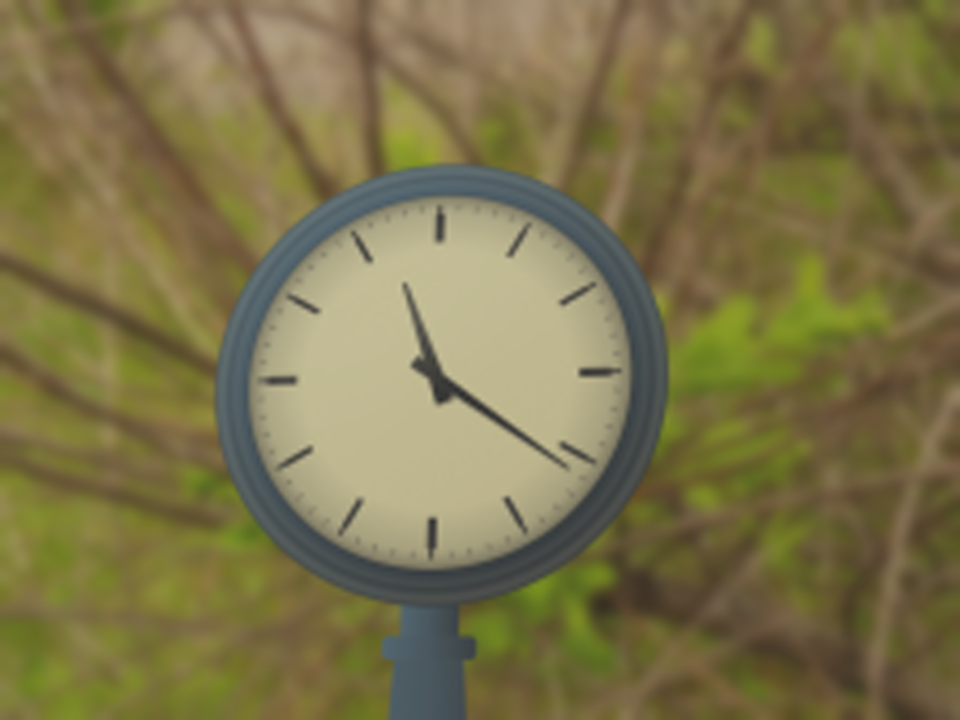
11:21
